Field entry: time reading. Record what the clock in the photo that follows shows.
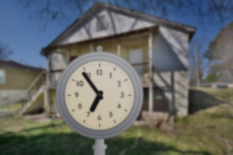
6:54
